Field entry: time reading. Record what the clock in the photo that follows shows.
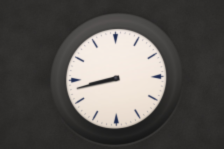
8:43
